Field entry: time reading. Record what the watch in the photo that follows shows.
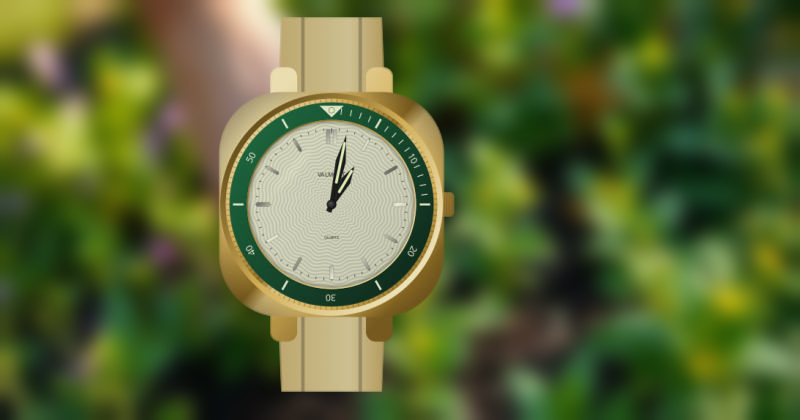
1:02
